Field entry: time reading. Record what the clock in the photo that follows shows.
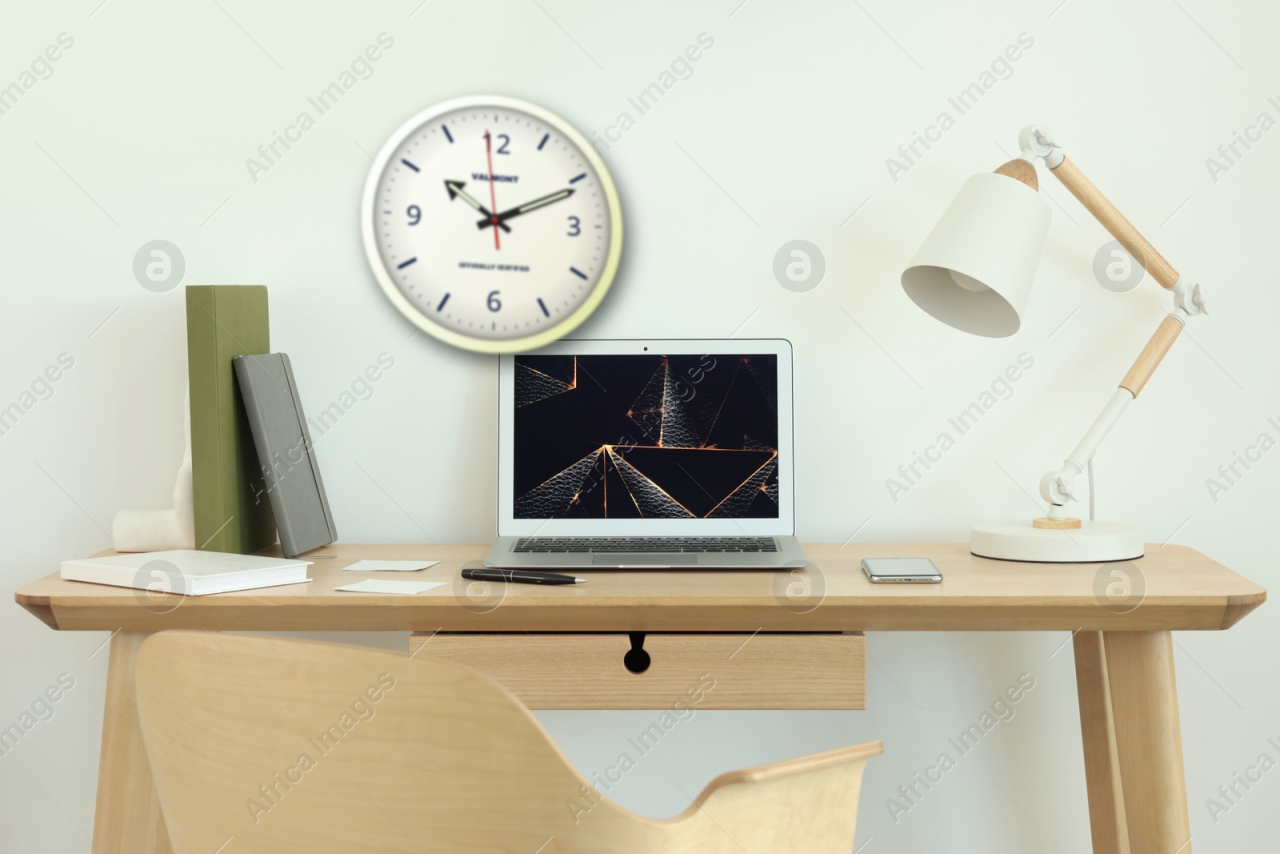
10:10:59
